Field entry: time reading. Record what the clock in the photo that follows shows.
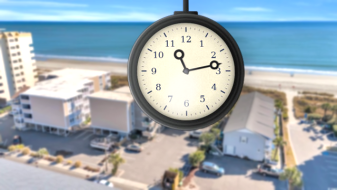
11:13
